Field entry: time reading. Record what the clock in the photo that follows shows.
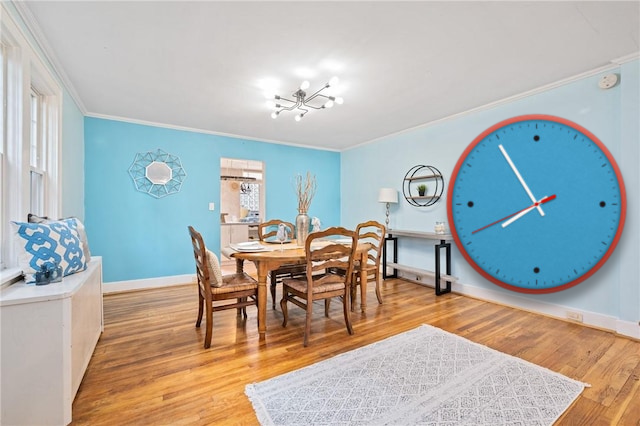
7:54:41
